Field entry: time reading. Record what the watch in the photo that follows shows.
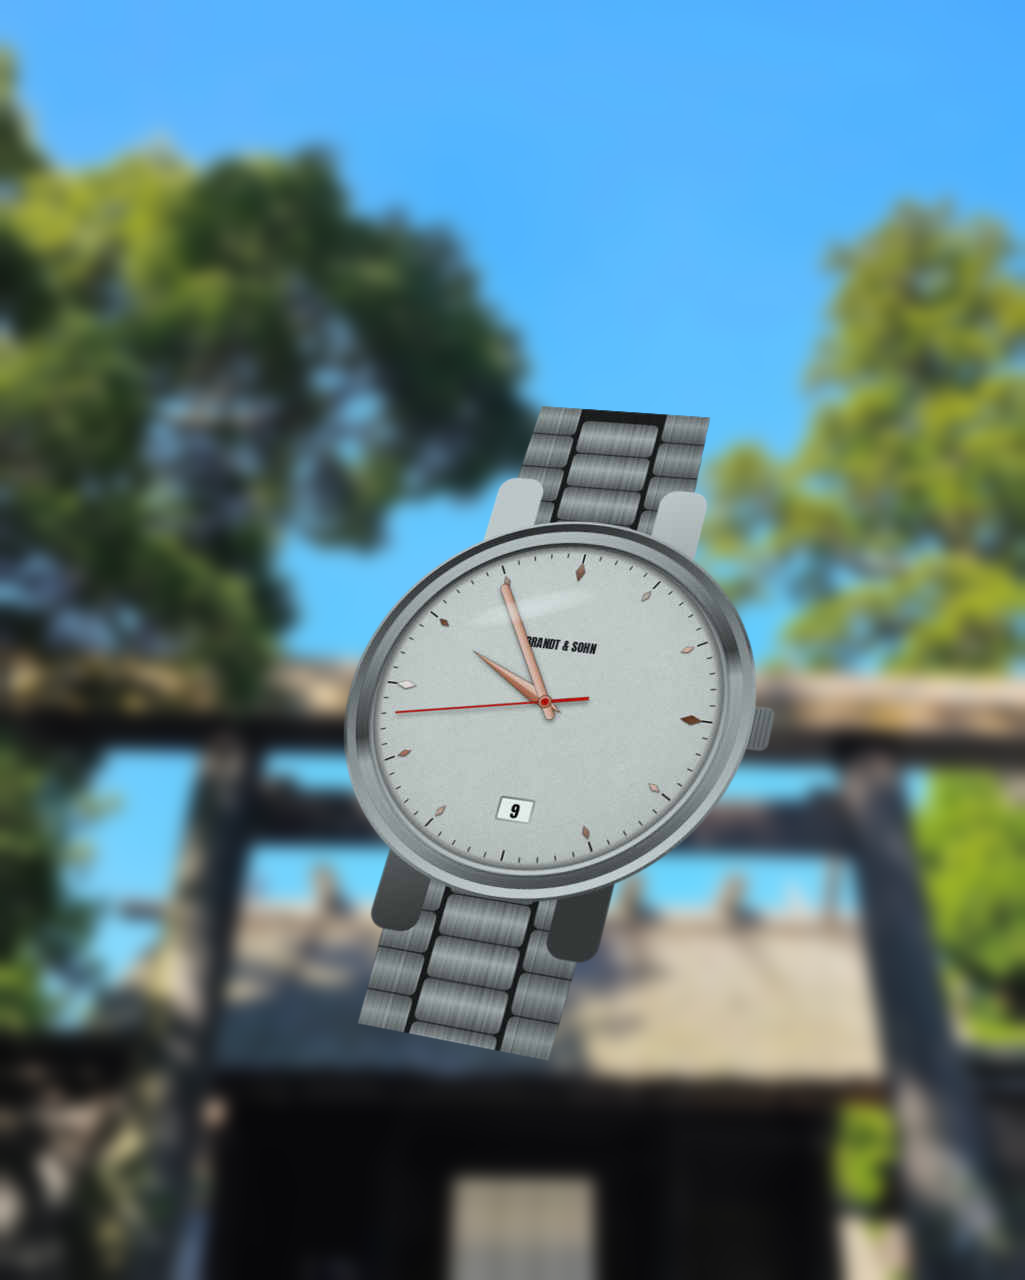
9:54:43
